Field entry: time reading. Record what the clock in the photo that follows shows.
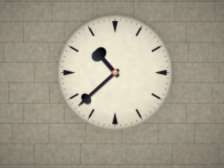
10:38
